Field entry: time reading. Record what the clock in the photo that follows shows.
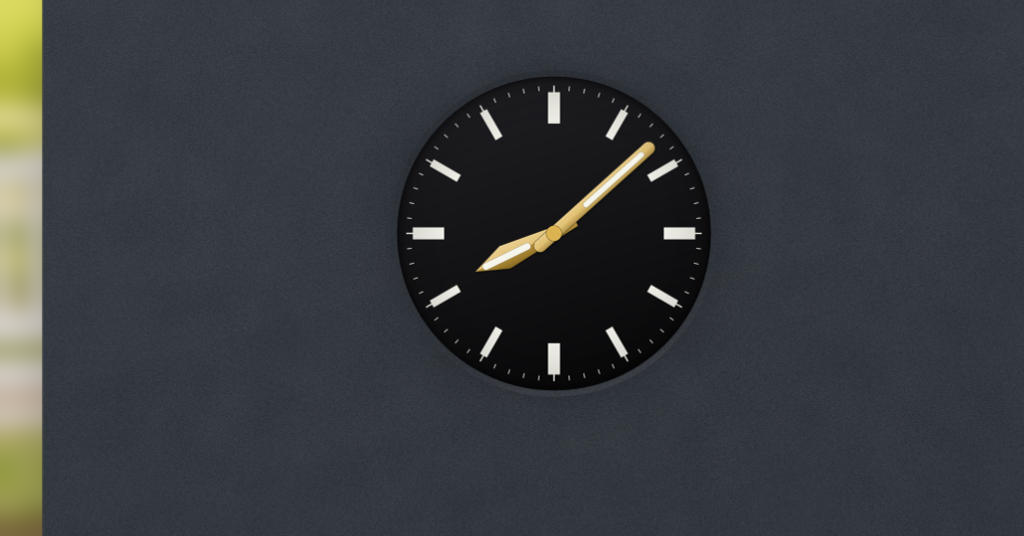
8:08
